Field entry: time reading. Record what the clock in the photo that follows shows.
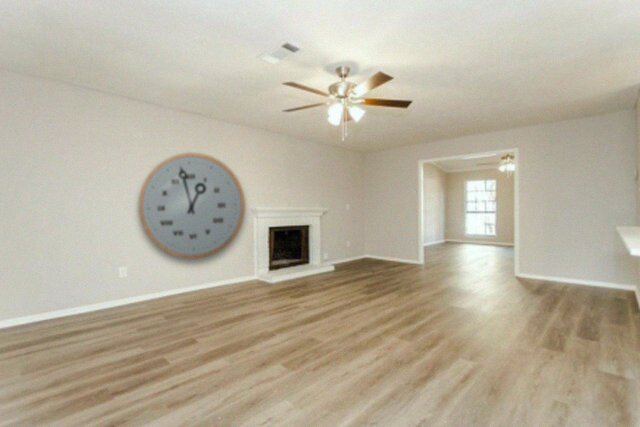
12:58
